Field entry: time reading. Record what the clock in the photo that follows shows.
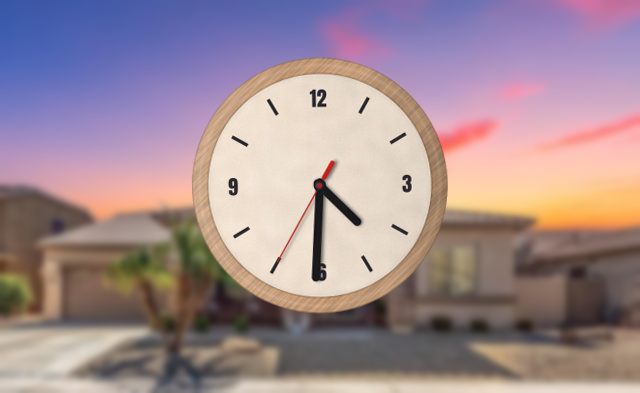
4:30:35
